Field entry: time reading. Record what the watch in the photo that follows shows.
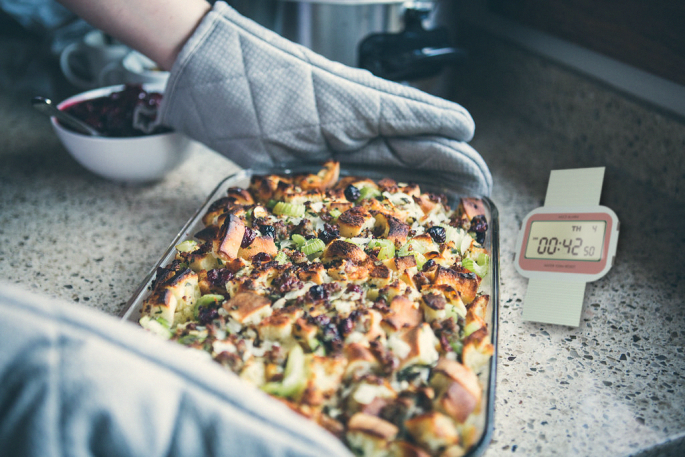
0:42
